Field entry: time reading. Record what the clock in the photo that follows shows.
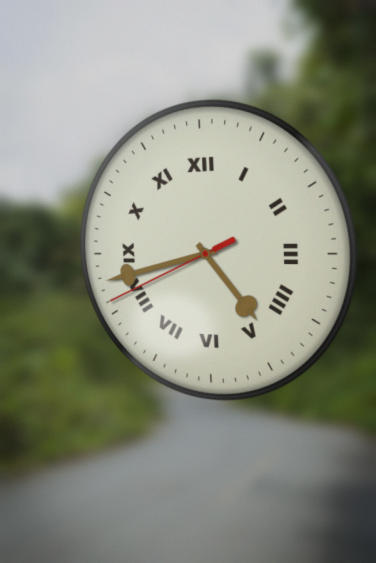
4:42:41
